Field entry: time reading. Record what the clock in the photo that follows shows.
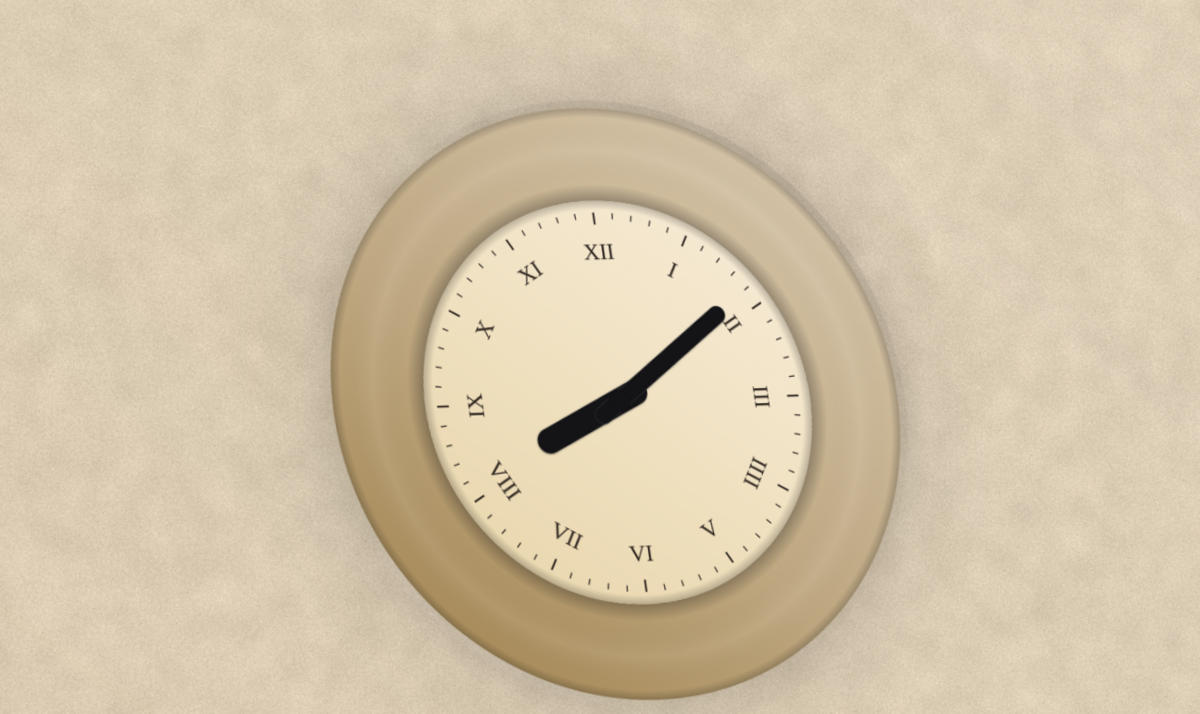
8:09
